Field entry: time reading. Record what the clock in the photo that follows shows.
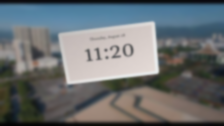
11:20
